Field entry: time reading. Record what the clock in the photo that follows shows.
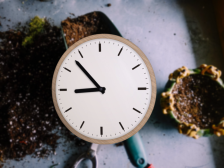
8:53
